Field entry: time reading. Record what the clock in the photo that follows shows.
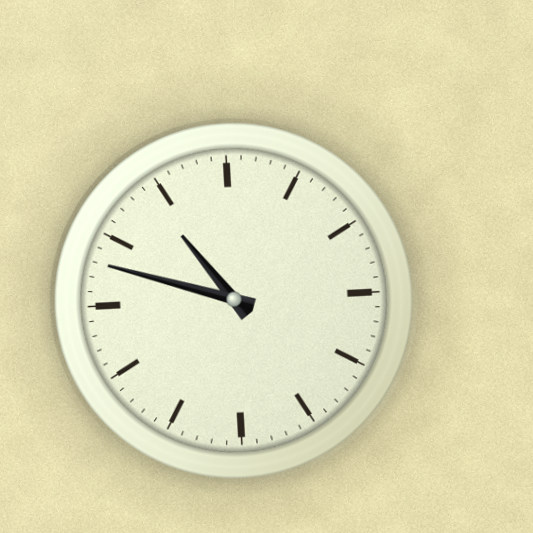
10:48
